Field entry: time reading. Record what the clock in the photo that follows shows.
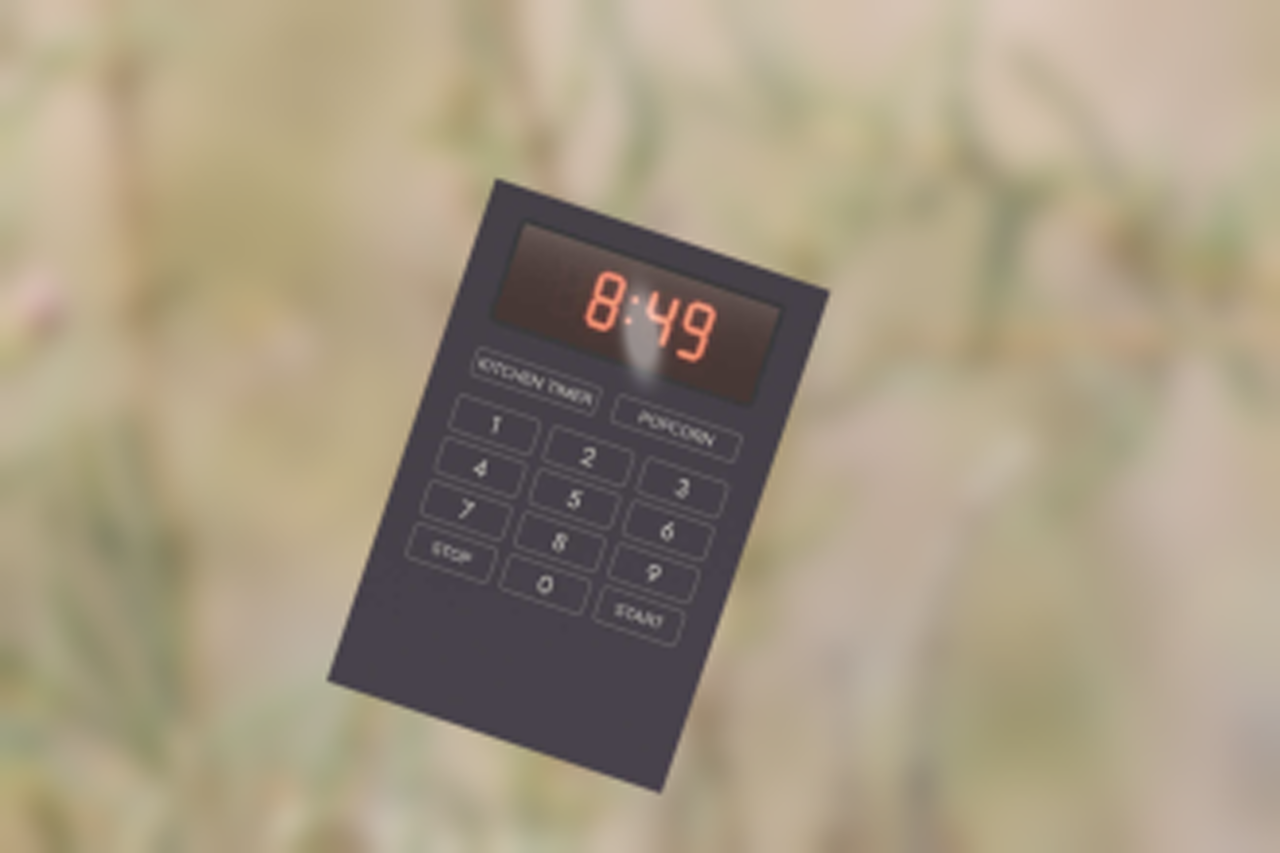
8:49
